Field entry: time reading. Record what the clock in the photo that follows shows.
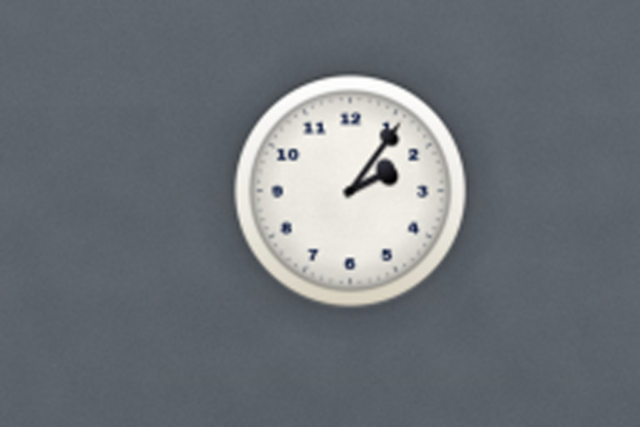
2:06
